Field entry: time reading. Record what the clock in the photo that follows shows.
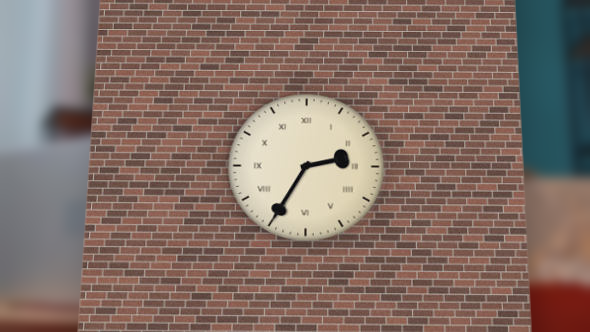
2:35
